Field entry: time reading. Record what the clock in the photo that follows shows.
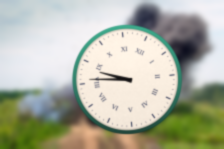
8:41
